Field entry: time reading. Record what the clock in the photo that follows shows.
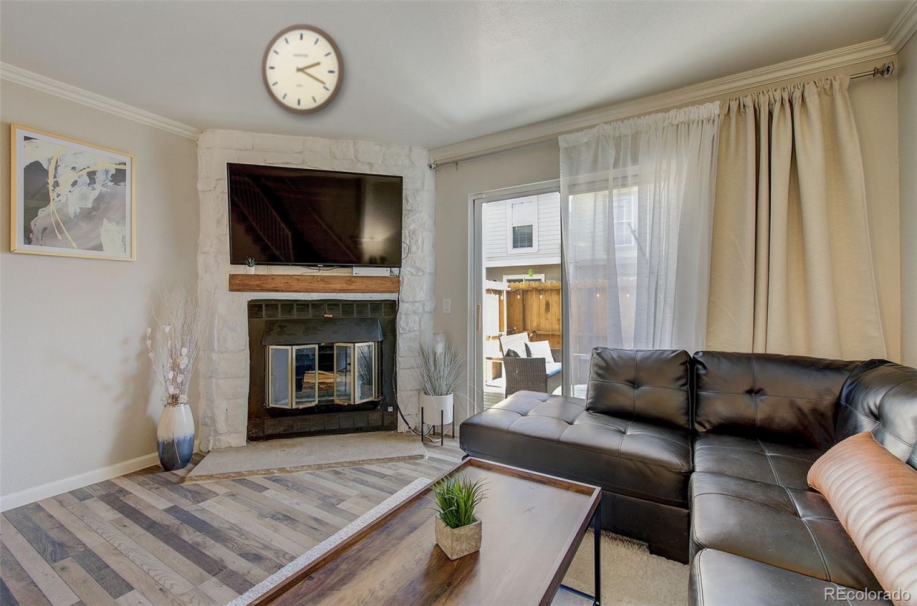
2:19
